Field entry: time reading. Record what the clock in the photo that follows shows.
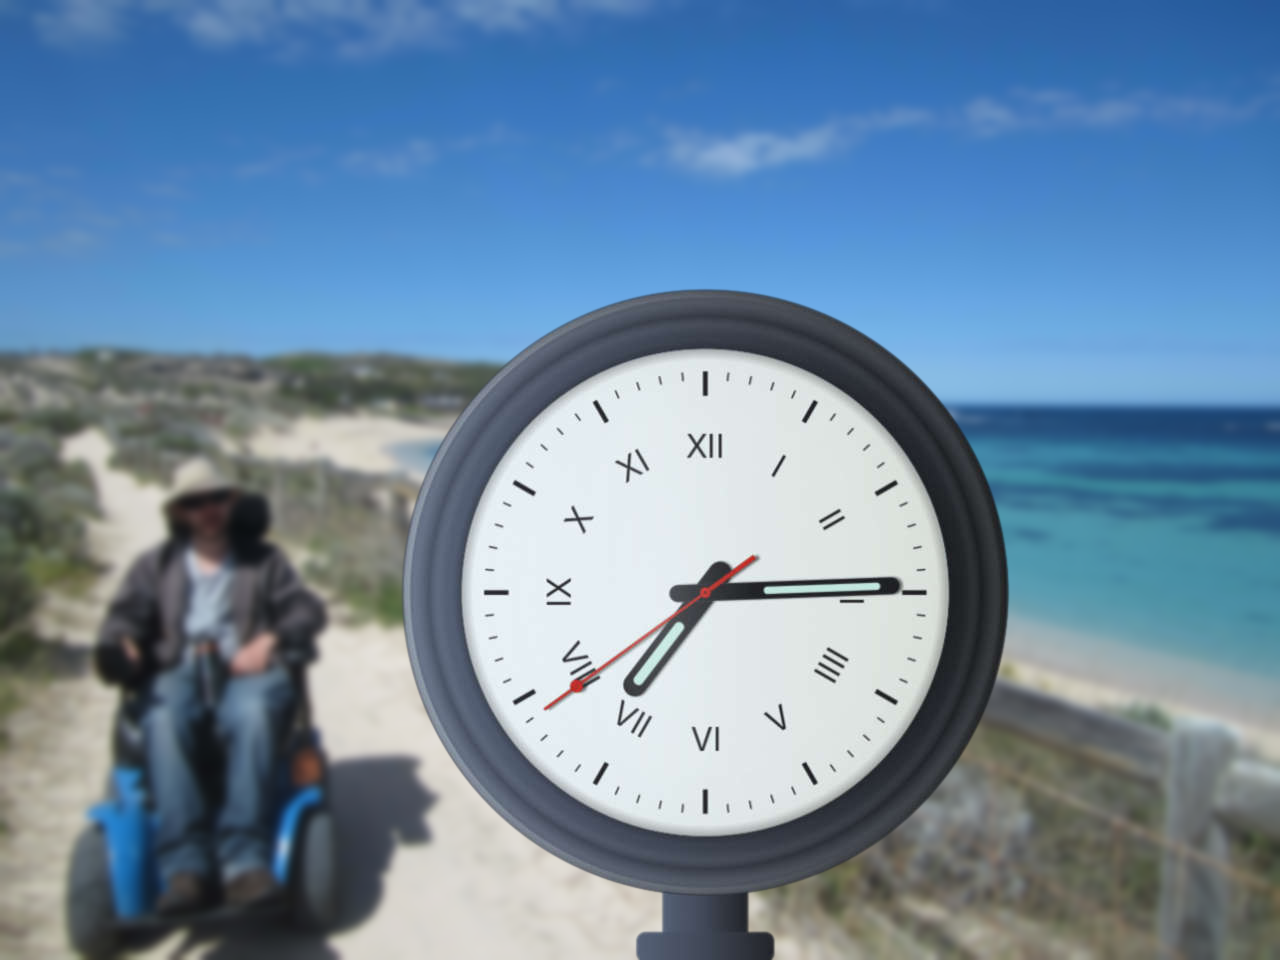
7:14:39
